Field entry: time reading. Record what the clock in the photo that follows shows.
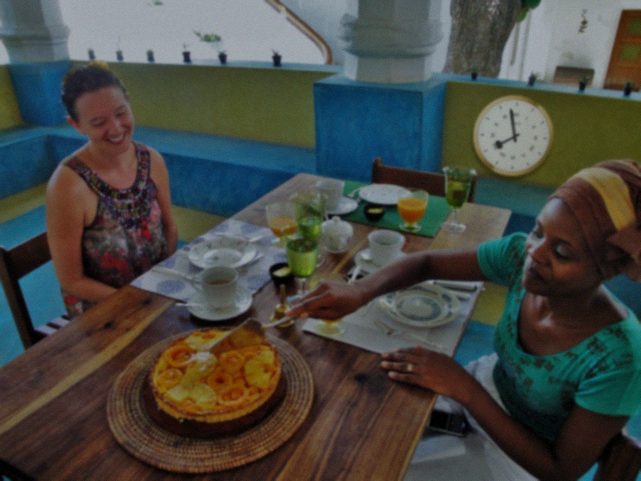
7:58
